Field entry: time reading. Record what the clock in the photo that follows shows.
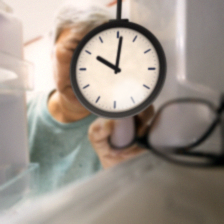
10:01
